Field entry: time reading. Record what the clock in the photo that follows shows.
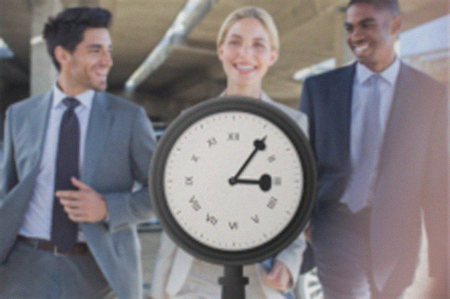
3:06
